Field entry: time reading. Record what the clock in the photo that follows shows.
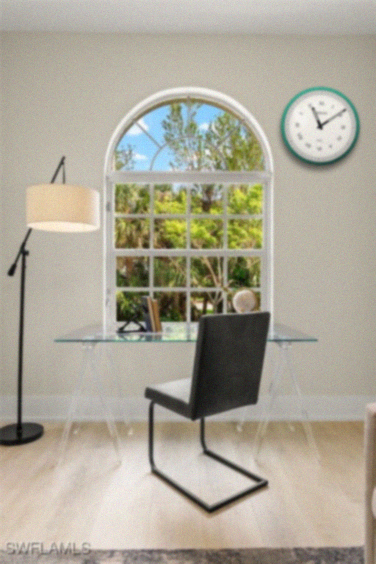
11:09
